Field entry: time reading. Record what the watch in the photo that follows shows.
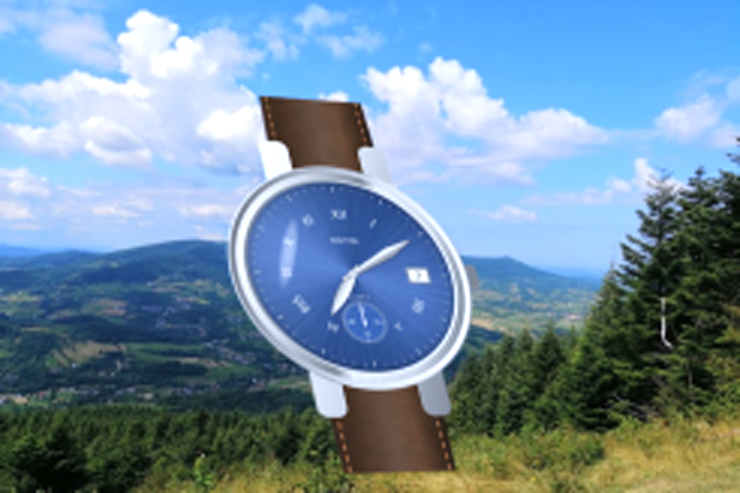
7:10
